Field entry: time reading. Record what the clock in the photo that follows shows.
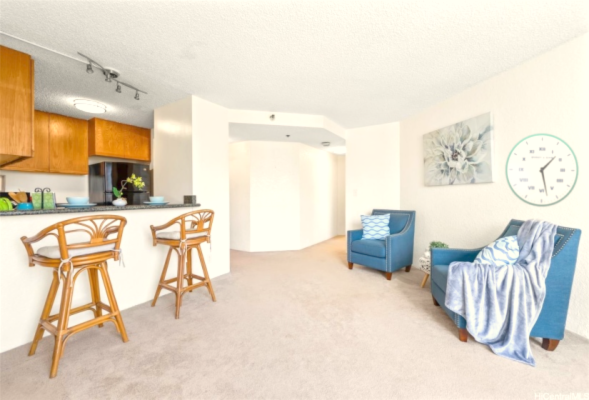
1:28
